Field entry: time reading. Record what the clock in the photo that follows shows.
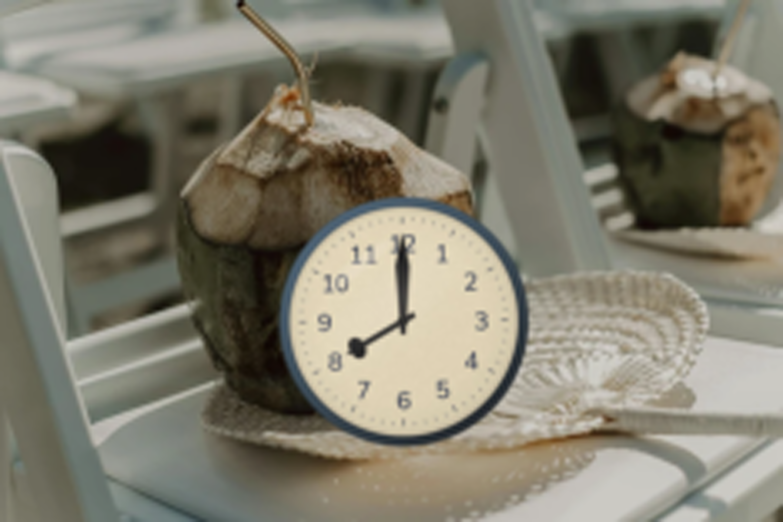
8:00
